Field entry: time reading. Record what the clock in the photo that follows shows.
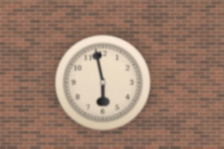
5:58
